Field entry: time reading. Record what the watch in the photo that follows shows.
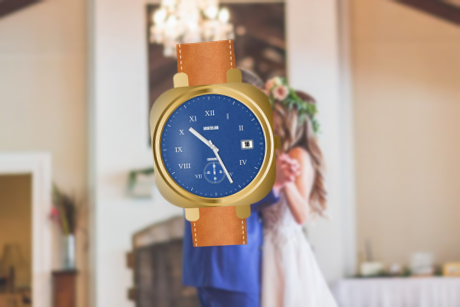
10:26
